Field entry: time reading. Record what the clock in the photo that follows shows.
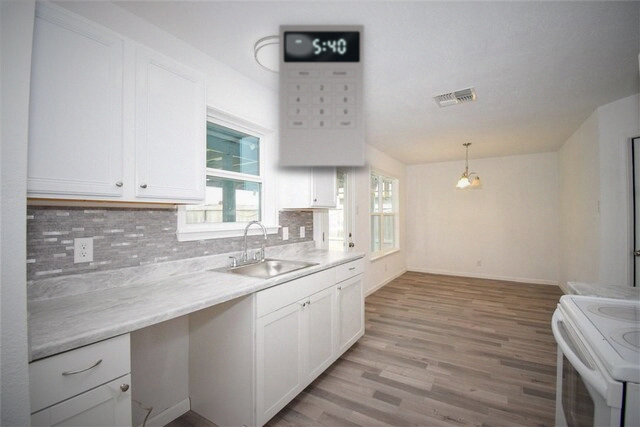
5:40
